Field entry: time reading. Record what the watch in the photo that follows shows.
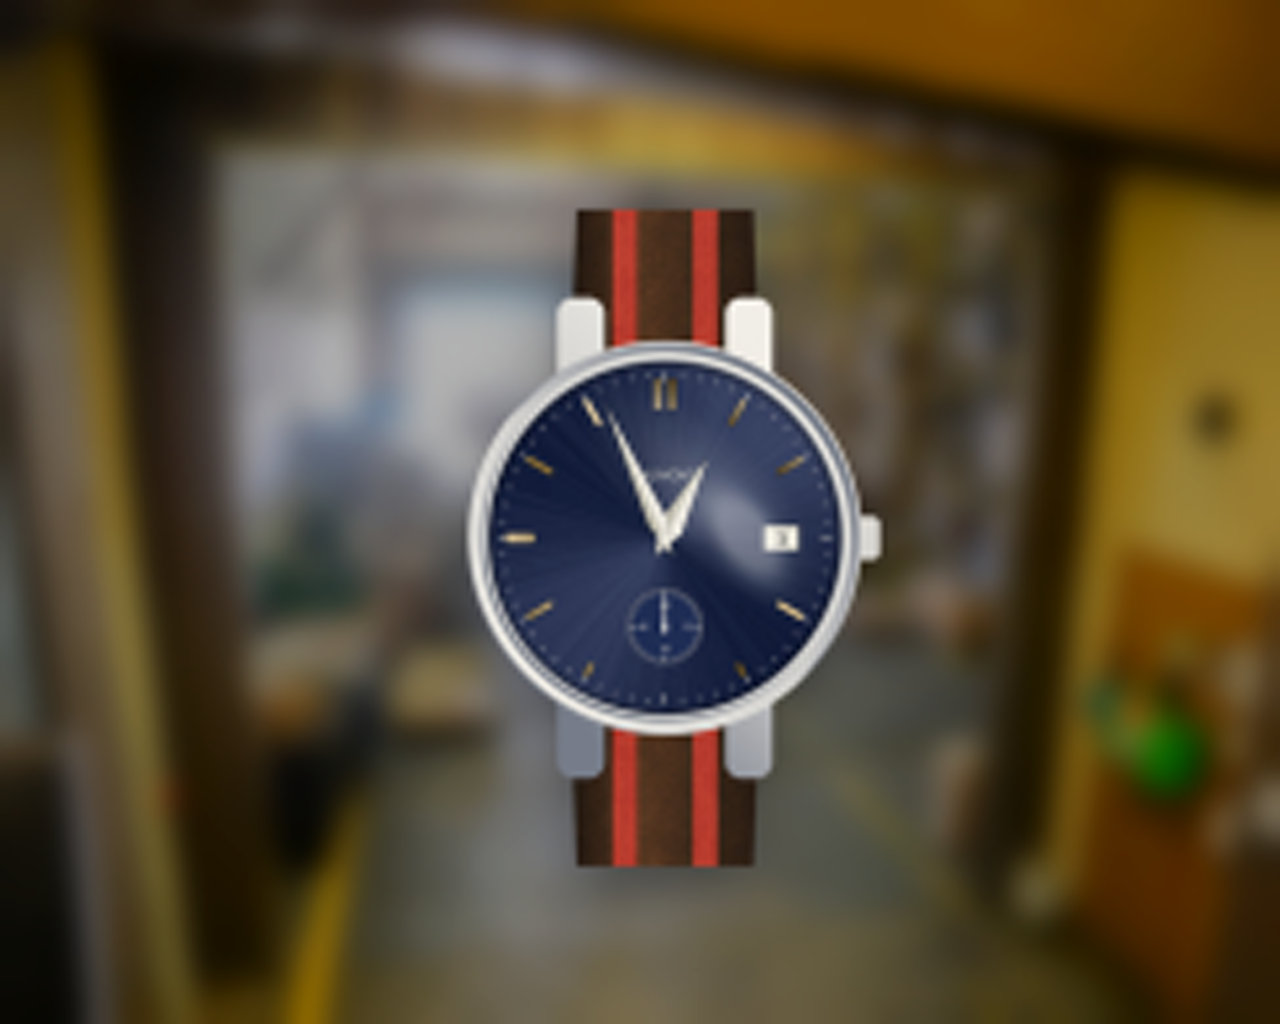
12:56
